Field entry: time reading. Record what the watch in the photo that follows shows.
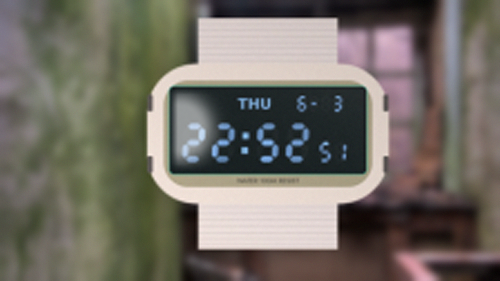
22:52:51
